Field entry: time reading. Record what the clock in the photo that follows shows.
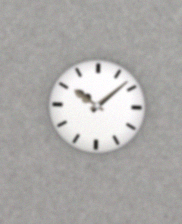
10:08
